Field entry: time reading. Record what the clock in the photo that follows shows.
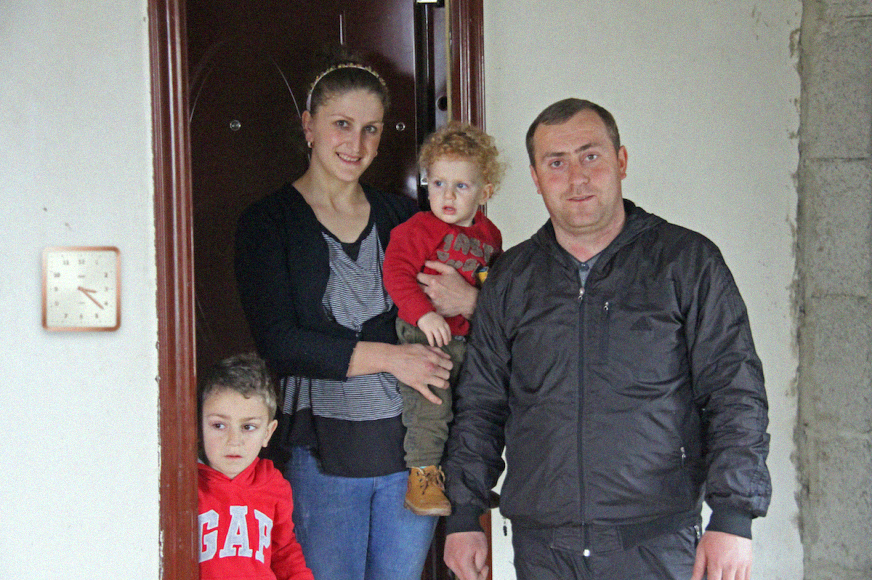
3:22
